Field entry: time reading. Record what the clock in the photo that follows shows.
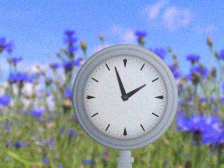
1:57
